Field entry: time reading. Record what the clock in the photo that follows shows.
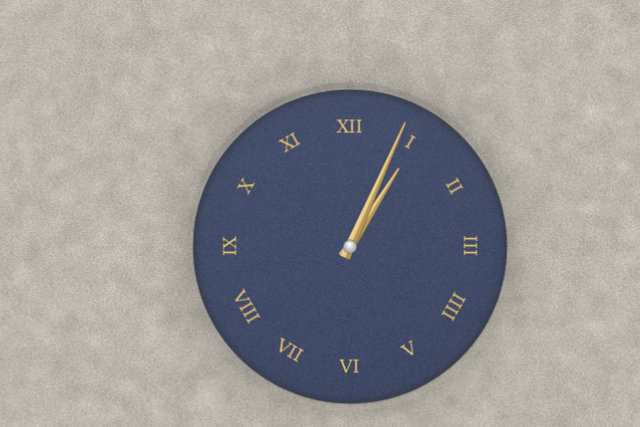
1:04
